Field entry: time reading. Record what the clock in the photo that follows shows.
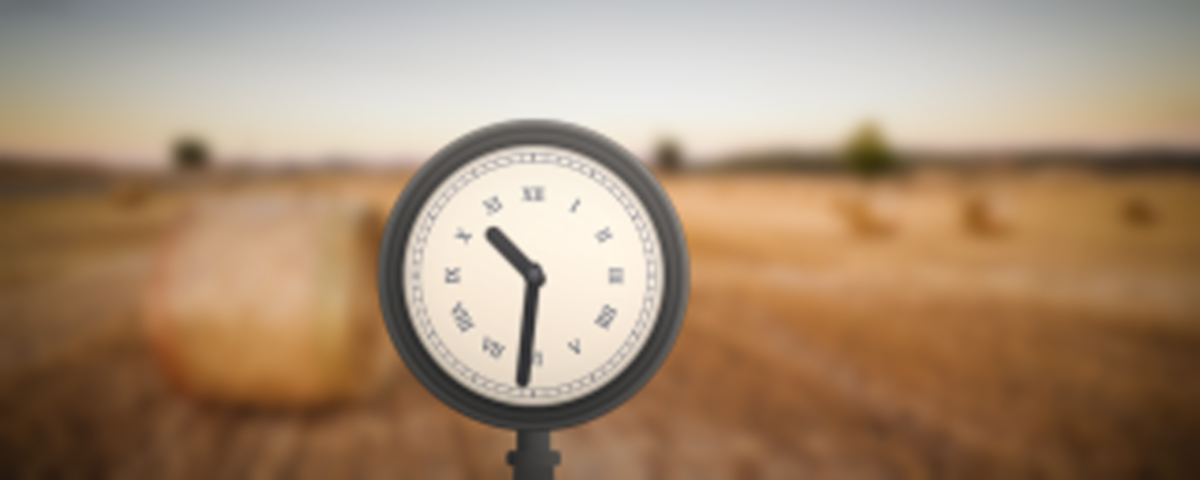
10:31
